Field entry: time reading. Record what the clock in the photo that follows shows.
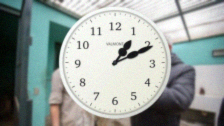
1:11
